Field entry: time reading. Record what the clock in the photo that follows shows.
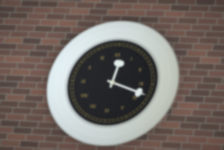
12:18
